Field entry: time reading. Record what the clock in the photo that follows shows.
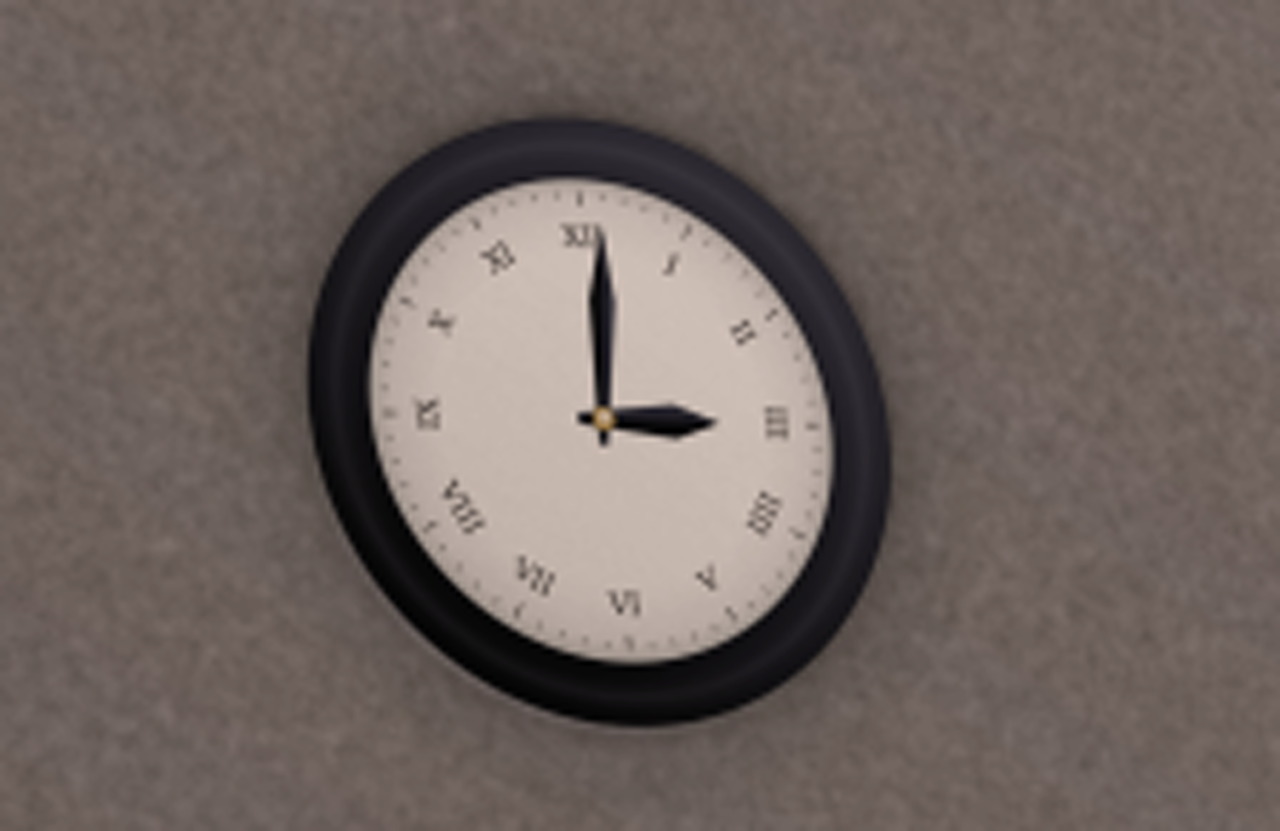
3:01
